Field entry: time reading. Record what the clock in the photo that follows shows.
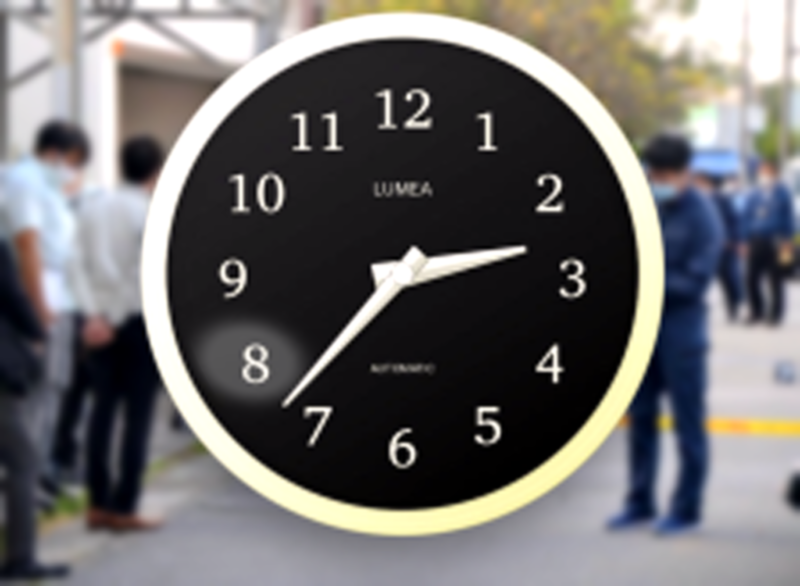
2:37
